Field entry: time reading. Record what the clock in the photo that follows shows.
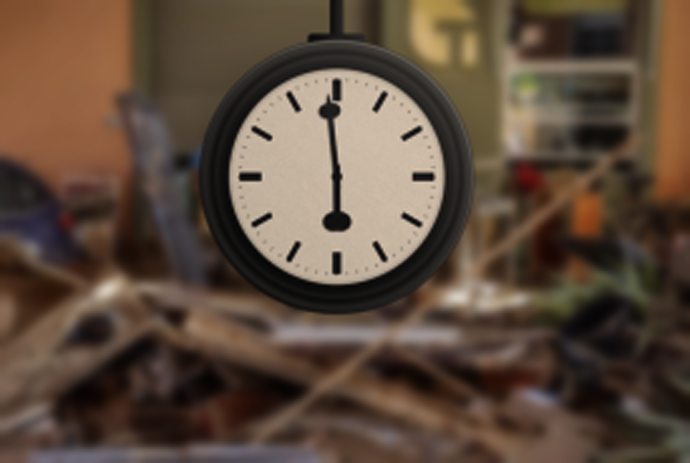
5:59
